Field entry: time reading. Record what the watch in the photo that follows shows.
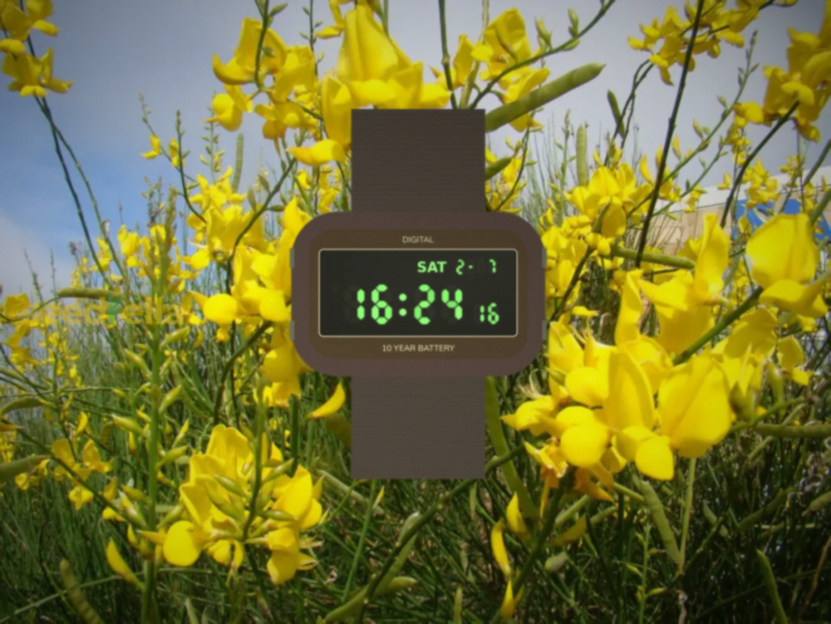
16:24:16
